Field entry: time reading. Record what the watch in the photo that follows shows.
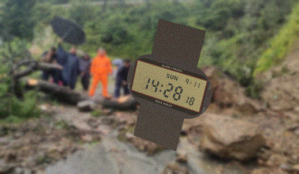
14:28:18
